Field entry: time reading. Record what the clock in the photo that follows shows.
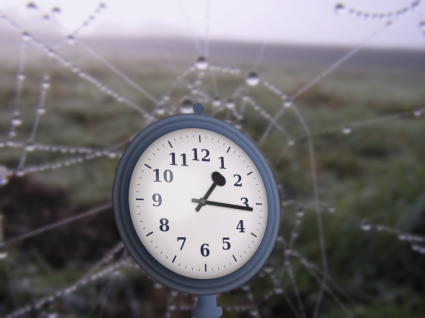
1:16
